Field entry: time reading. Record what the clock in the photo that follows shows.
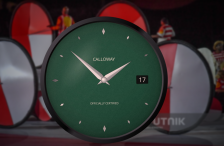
1:52
